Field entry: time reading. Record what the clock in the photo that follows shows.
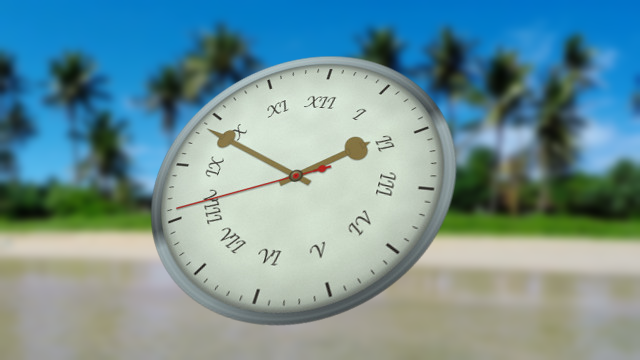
1:48:41
